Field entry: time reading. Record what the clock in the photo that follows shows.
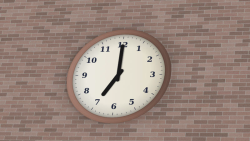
7:00
